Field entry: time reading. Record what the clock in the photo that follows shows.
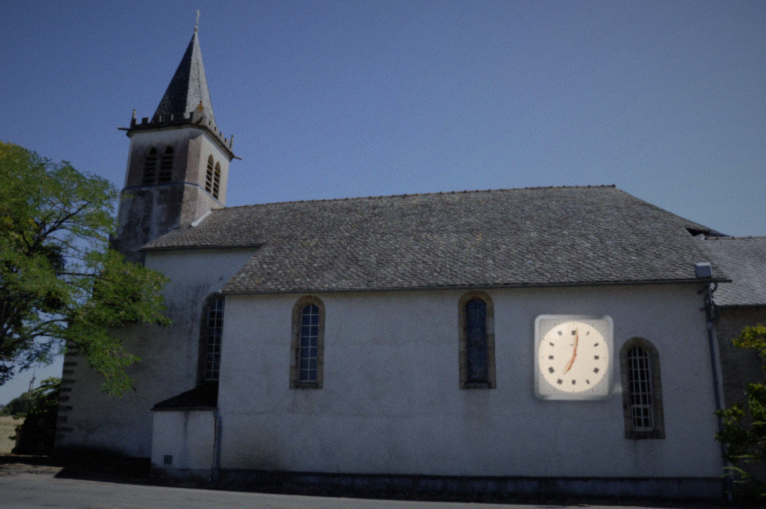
7:01
